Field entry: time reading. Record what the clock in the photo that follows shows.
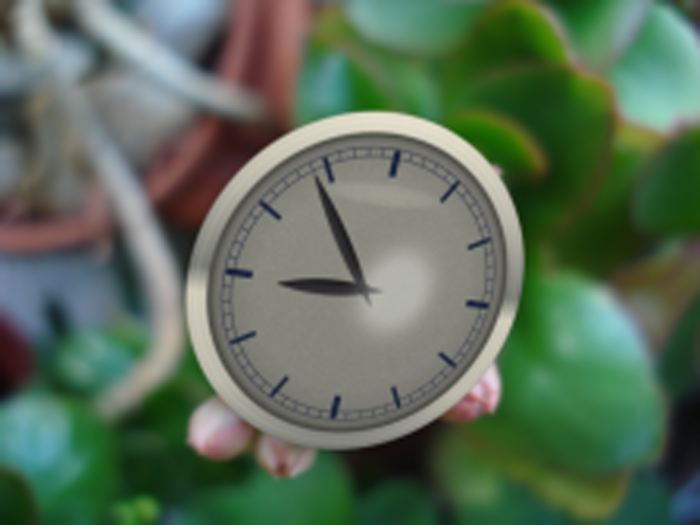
8:54
